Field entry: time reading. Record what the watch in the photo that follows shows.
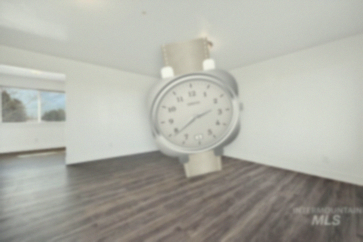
2:39
